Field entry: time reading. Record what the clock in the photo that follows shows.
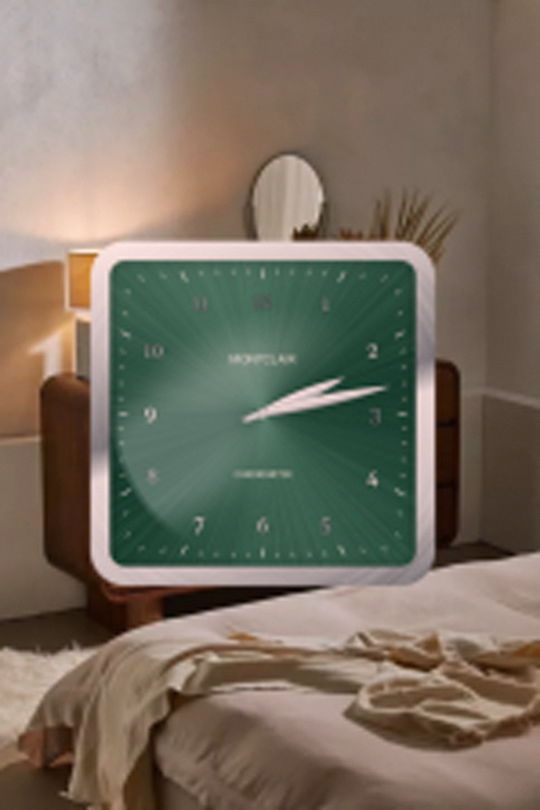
2:13
